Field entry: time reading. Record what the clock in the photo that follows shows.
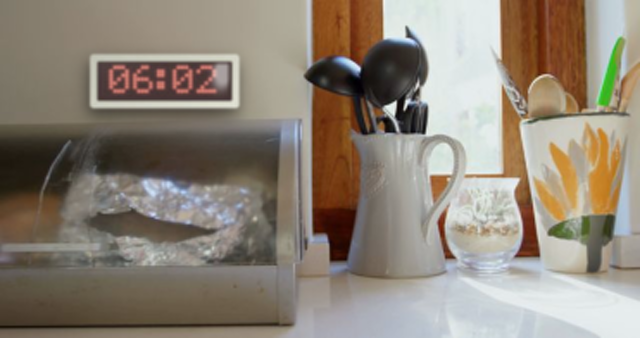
6:02
